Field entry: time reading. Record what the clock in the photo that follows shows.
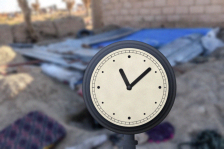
11:08
